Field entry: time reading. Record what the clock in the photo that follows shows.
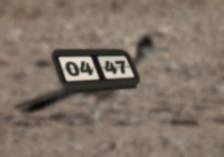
4:47
